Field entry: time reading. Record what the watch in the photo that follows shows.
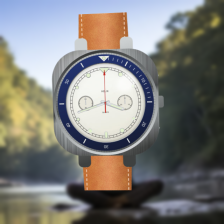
3:42
